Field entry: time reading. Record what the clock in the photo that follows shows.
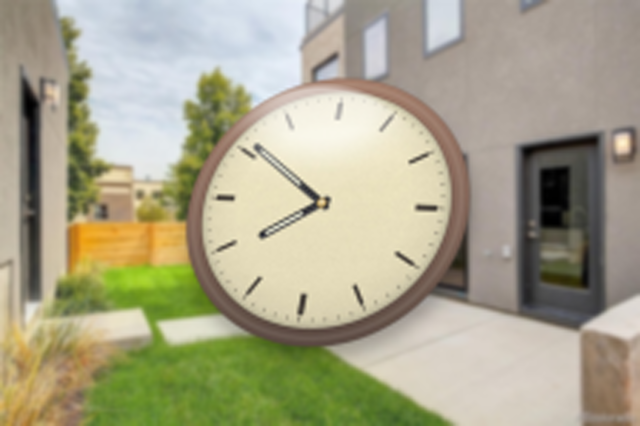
7:51
